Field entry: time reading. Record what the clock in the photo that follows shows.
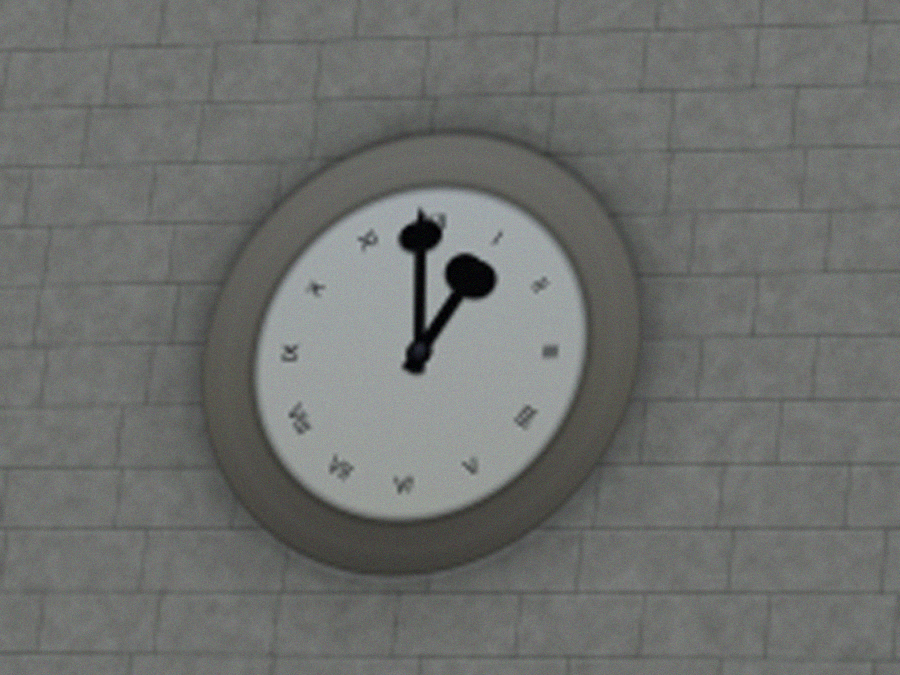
12:59
